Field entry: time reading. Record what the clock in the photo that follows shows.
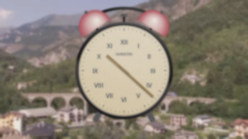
10:22
